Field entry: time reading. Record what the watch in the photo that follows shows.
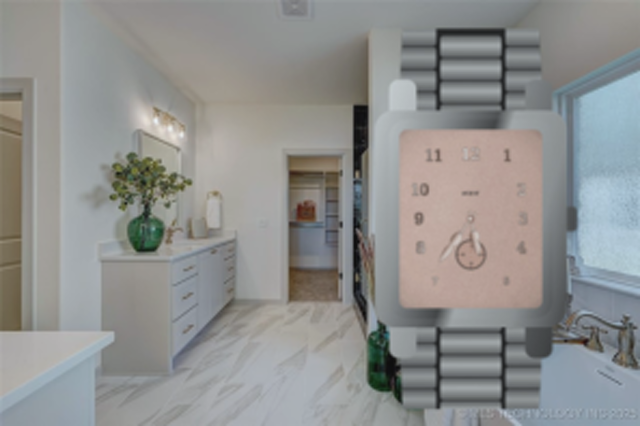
5:36
